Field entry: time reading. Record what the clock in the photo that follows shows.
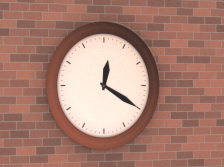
12:20
